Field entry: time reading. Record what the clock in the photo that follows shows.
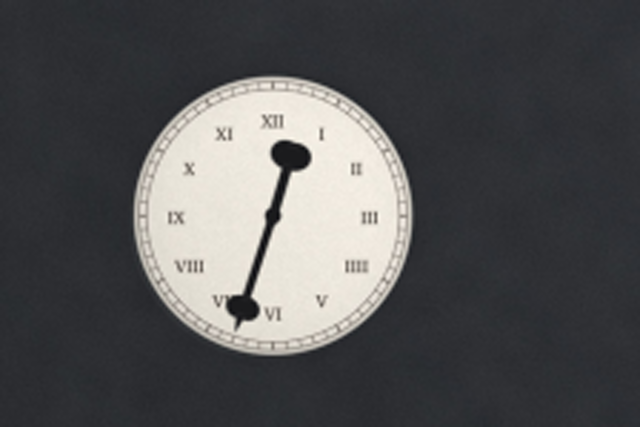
12:33
